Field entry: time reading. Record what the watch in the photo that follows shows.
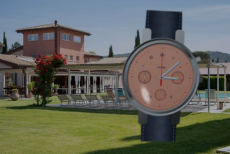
3:08
